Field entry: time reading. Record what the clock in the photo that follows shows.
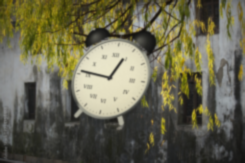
12:46
